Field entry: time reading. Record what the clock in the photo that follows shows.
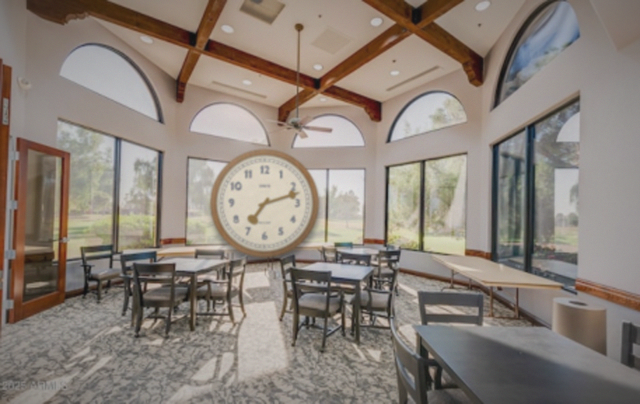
7:12
